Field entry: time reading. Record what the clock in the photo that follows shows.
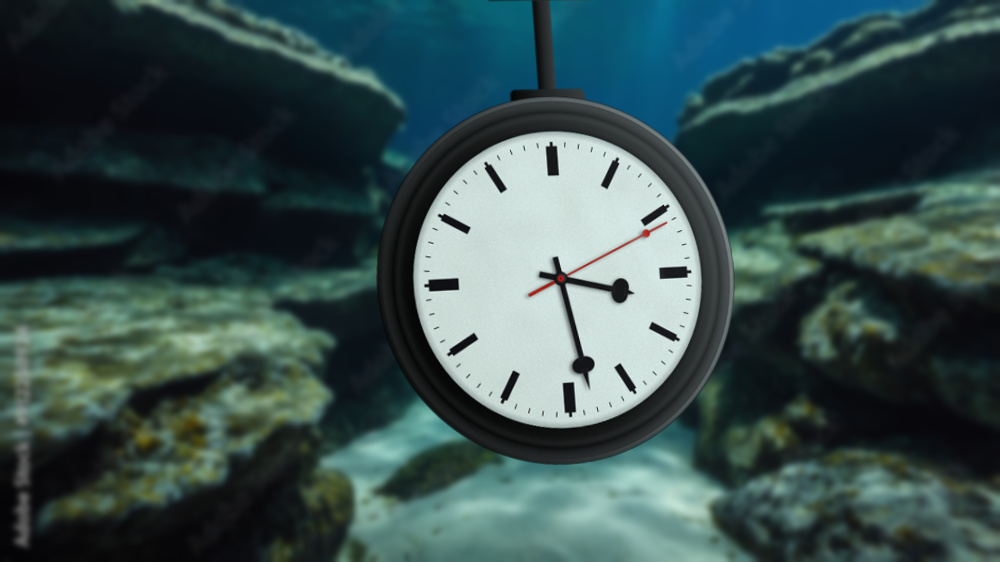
3:28:11
